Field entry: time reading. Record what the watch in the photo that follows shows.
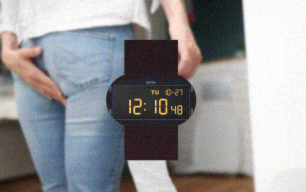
12:10:48
